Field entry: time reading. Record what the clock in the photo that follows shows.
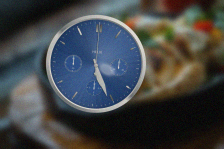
5:26
